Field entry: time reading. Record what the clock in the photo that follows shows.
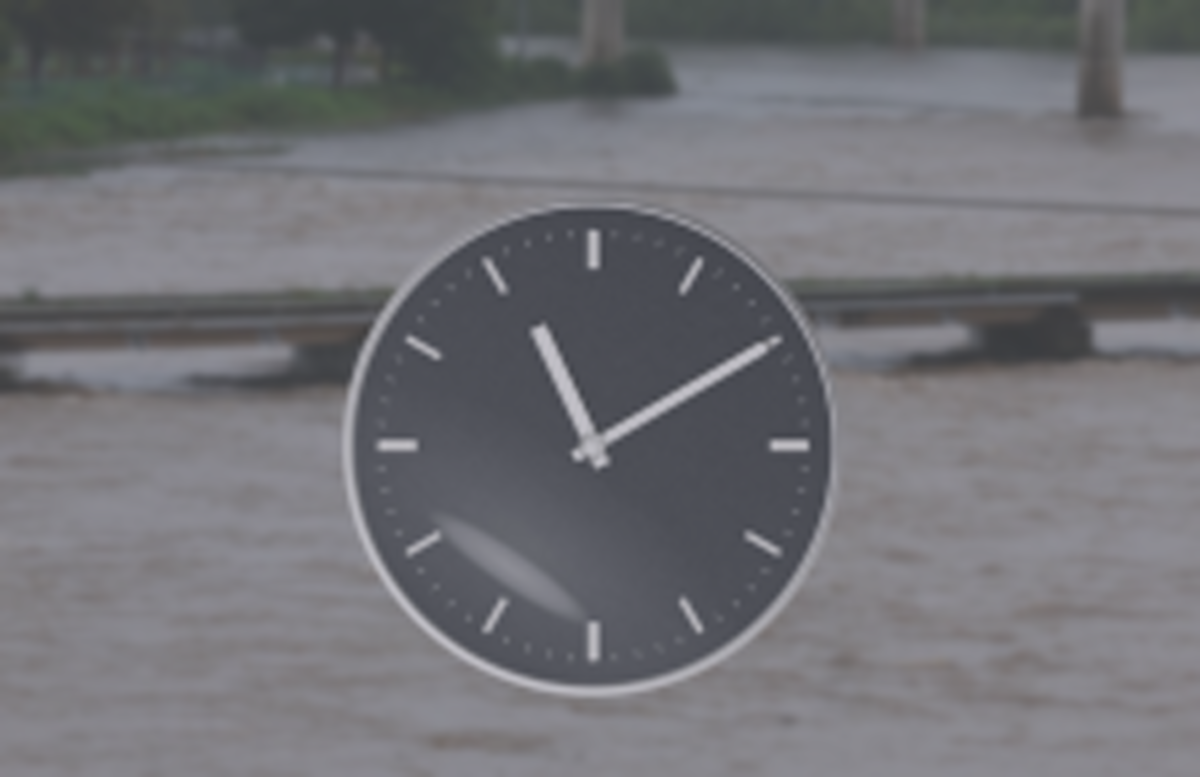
11:10
